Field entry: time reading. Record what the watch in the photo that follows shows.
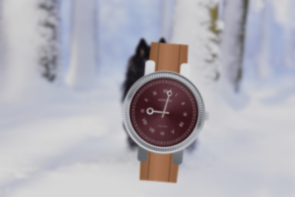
9:02
